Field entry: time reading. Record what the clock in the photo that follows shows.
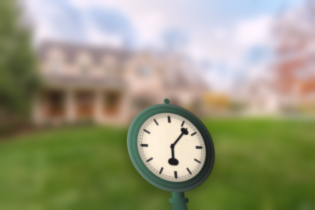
6:07
